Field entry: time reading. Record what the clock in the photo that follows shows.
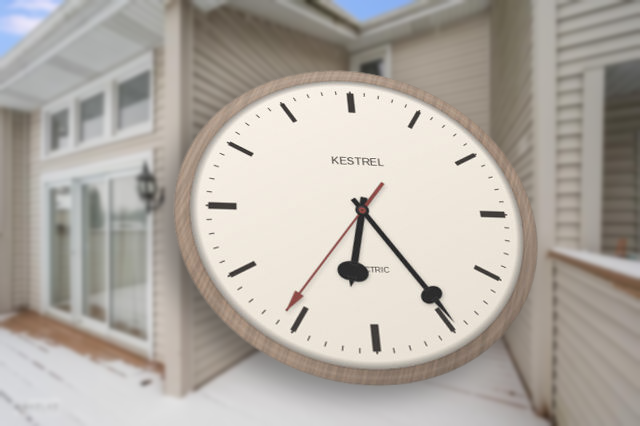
6:24:36
